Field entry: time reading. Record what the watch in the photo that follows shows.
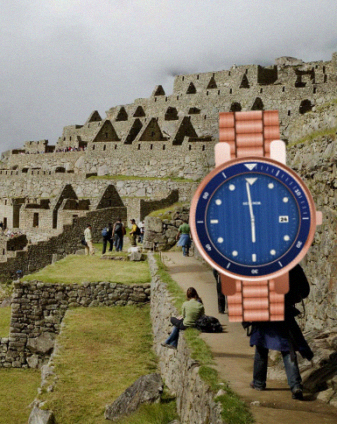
5:59
